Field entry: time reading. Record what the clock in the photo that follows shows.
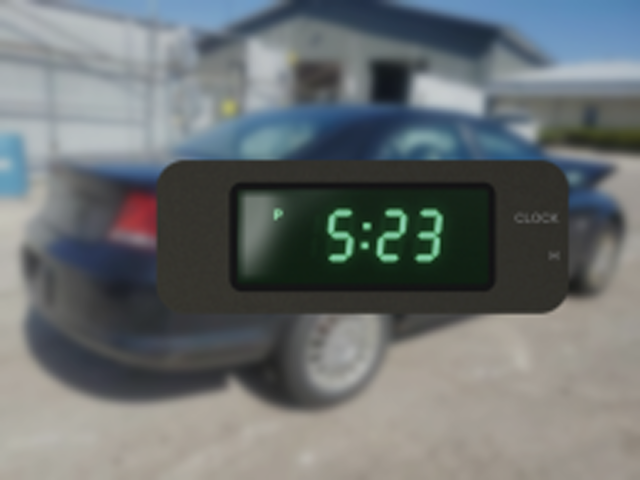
5:23
